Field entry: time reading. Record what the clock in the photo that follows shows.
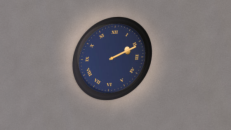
2:11
